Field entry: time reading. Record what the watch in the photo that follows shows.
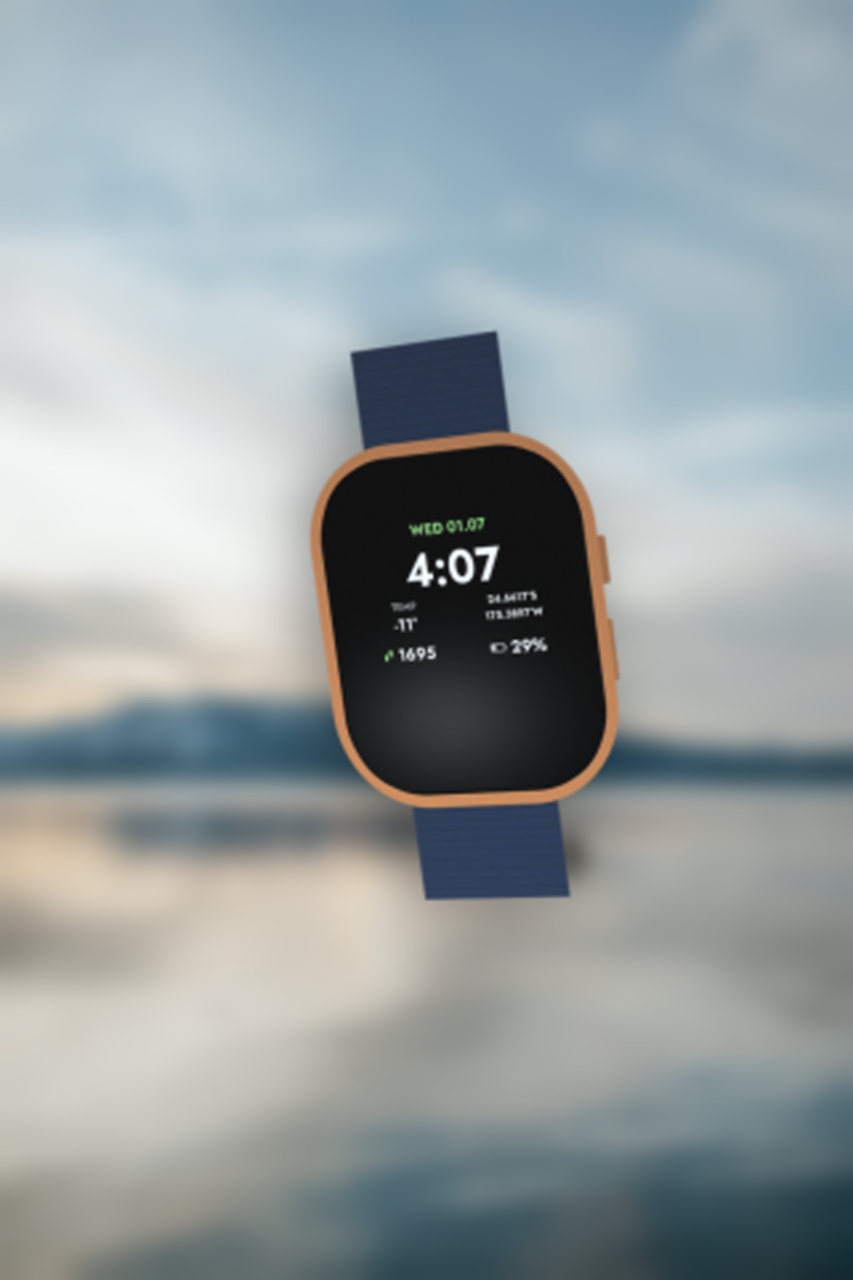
4:07
